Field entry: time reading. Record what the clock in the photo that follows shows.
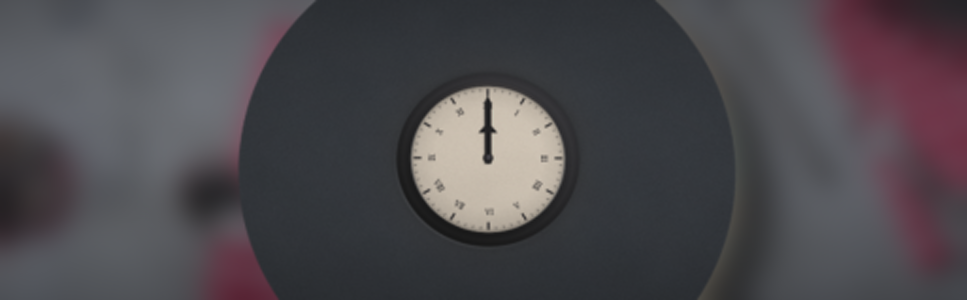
12:00
